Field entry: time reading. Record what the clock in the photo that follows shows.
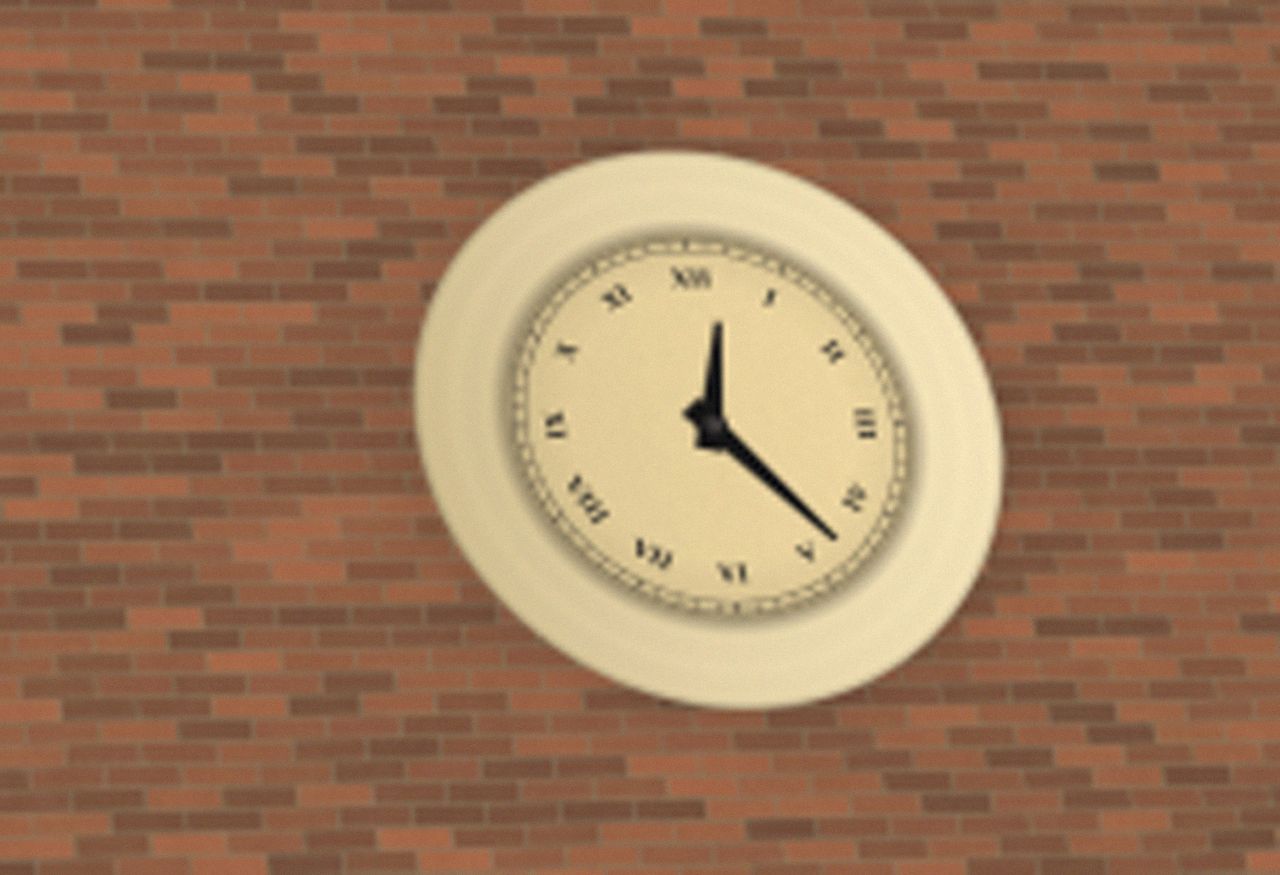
12:23
